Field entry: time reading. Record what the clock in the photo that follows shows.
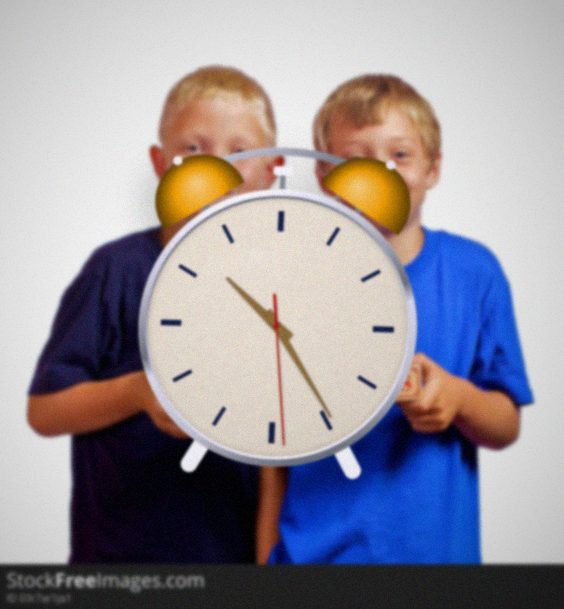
10:24:29
